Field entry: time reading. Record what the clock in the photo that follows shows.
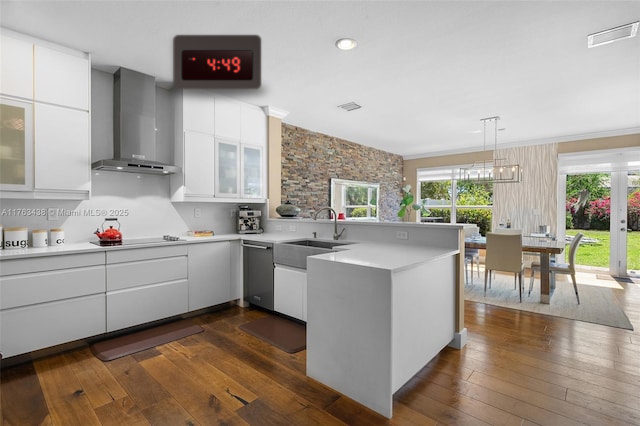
4:49
